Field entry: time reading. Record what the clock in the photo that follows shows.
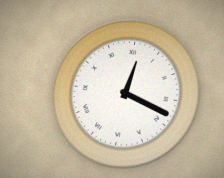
12:18
